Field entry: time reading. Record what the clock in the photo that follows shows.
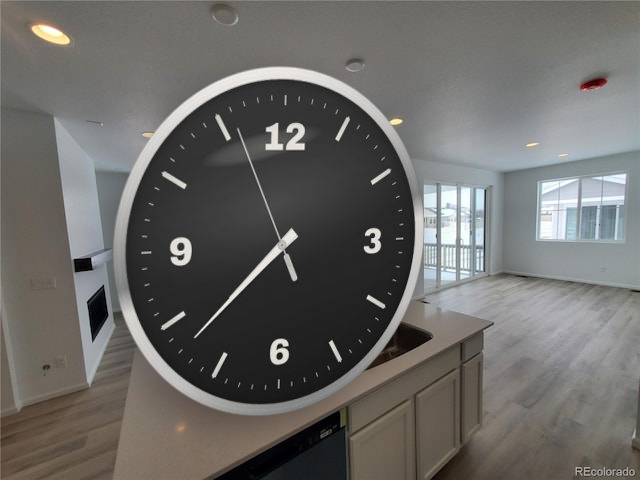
7:37:56
